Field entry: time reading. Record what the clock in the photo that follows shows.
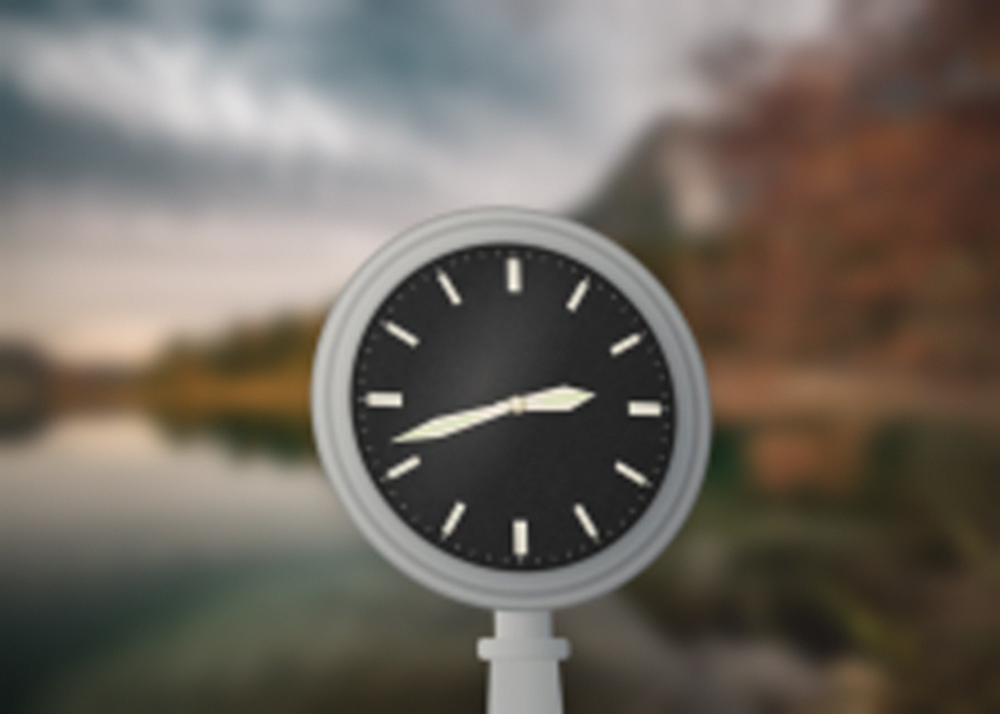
2:42
